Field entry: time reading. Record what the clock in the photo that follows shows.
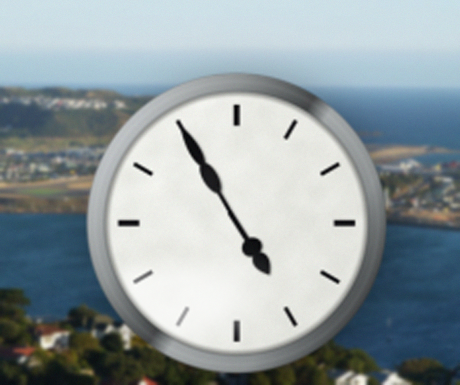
4:55
